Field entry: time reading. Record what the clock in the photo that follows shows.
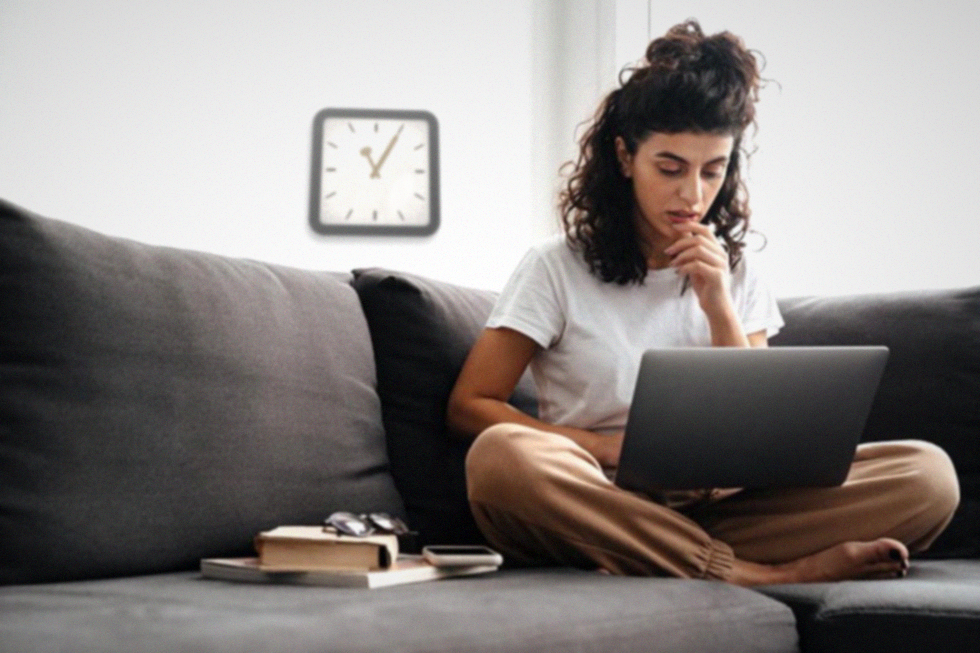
11:05
